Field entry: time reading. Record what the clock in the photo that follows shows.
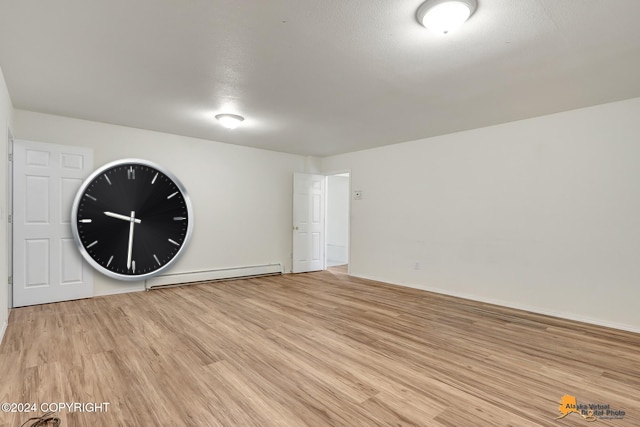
9:31
